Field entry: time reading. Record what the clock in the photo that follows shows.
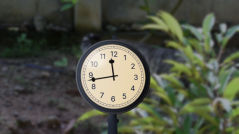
11:43
